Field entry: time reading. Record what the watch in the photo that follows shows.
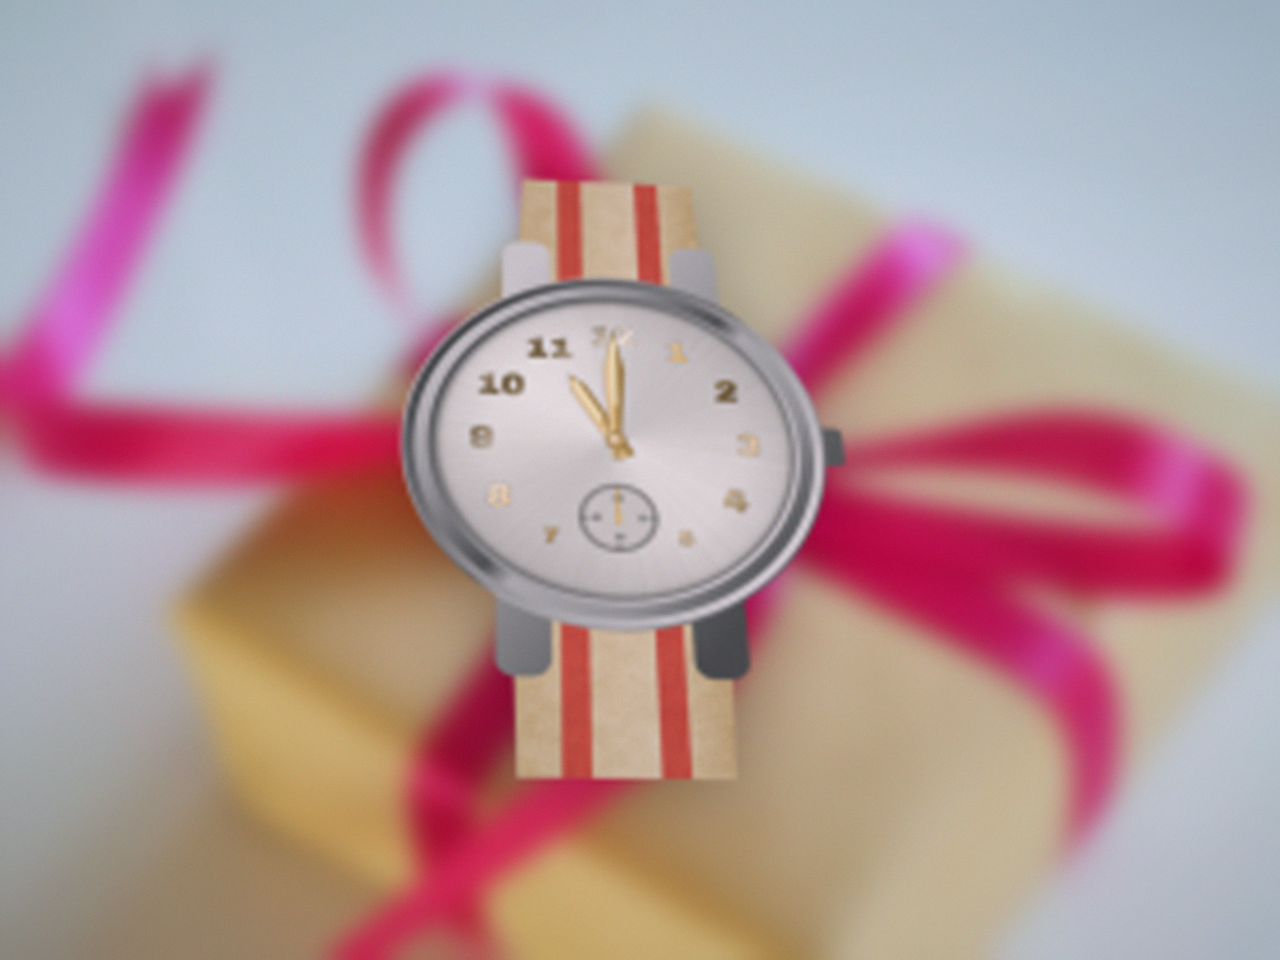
11:00
